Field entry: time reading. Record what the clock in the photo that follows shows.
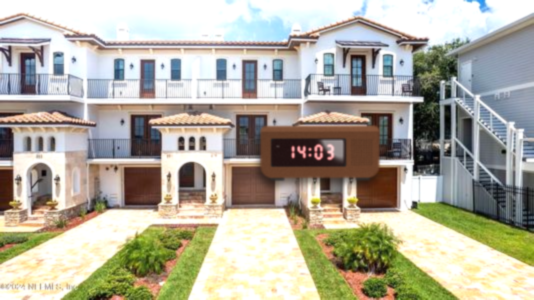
14:03
